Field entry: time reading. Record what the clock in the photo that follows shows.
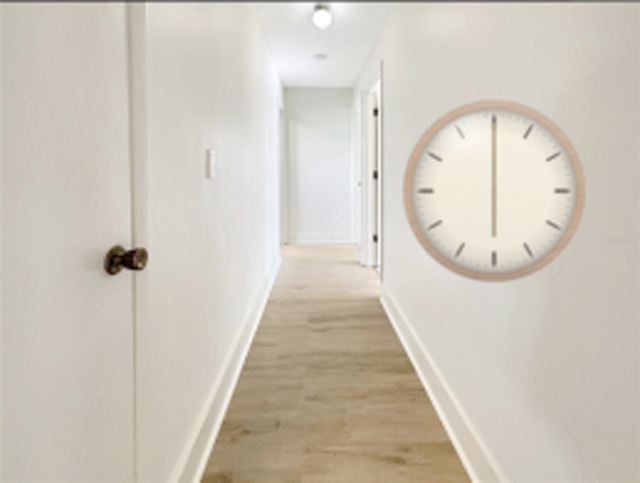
6:00
